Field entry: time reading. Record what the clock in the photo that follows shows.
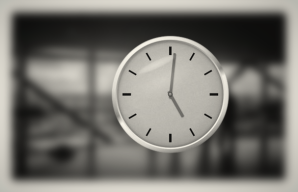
5:01
